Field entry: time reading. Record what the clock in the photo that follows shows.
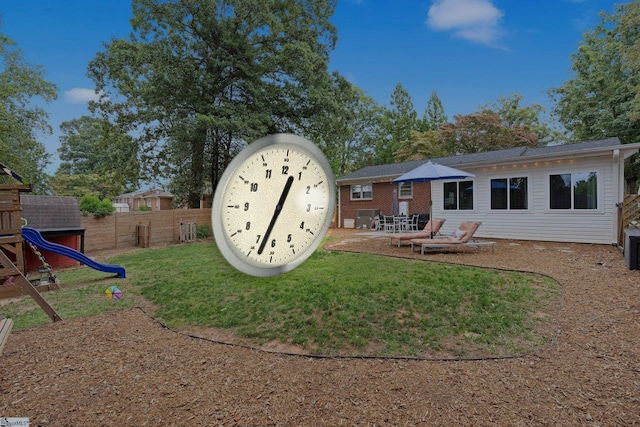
12:33
